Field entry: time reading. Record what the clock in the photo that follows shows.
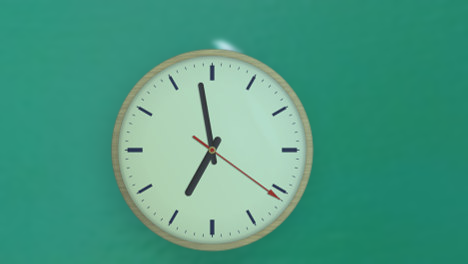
6:58:21
